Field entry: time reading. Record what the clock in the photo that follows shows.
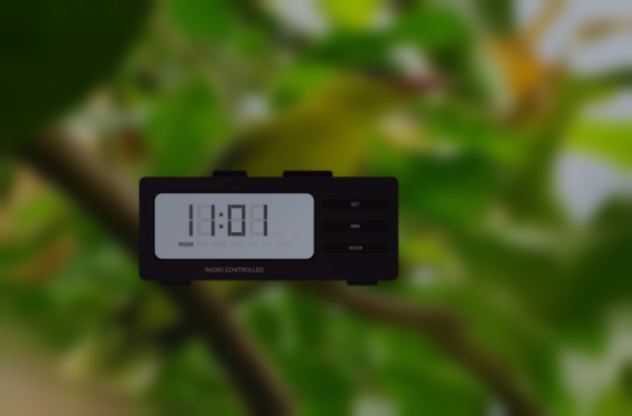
11:01
